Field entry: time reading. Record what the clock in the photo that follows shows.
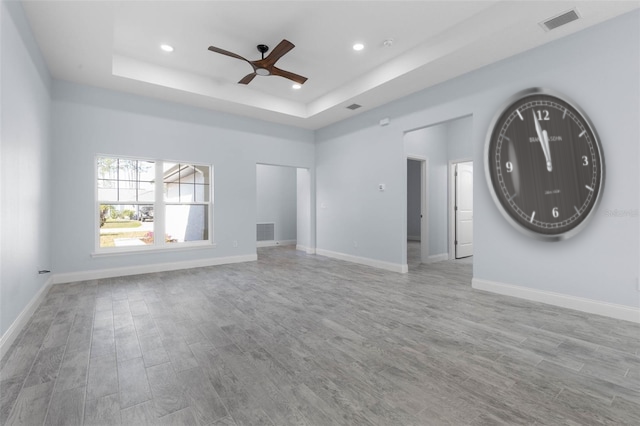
11:58
